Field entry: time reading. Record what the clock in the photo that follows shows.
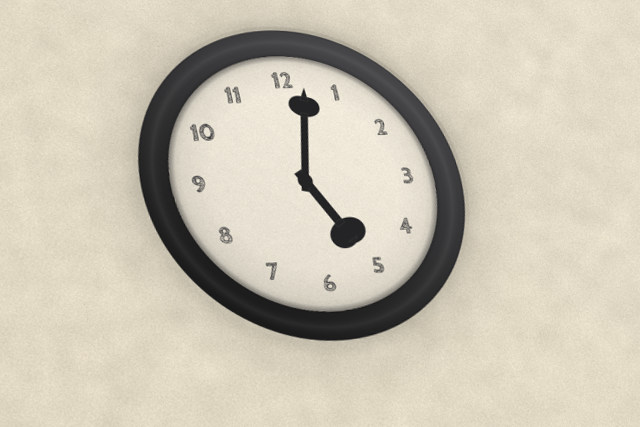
5:02
